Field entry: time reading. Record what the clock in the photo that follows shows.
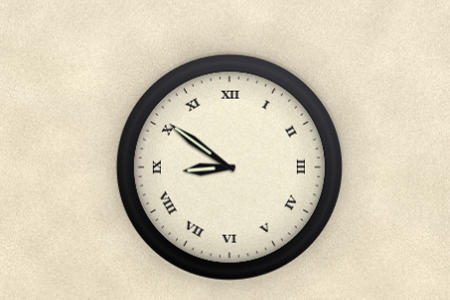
8:51
